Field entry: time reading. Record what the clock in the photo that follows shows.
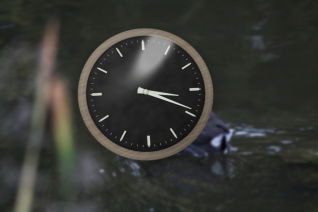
3:19
